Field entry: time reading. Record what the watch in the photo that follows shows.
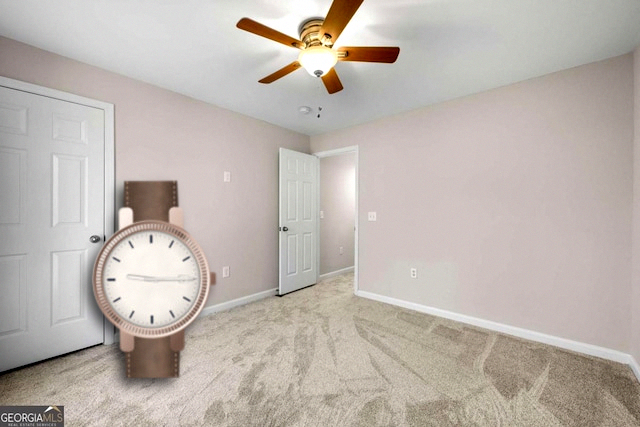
9:15
